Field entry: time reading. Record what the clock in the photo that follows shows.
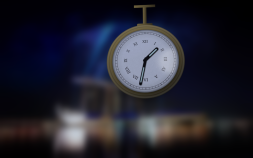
1:32
